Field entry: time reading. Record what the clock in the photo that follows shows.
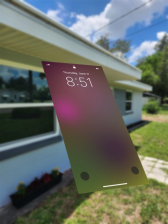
8:51
